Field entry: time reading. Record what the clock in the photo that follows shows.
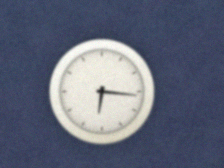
6:16
